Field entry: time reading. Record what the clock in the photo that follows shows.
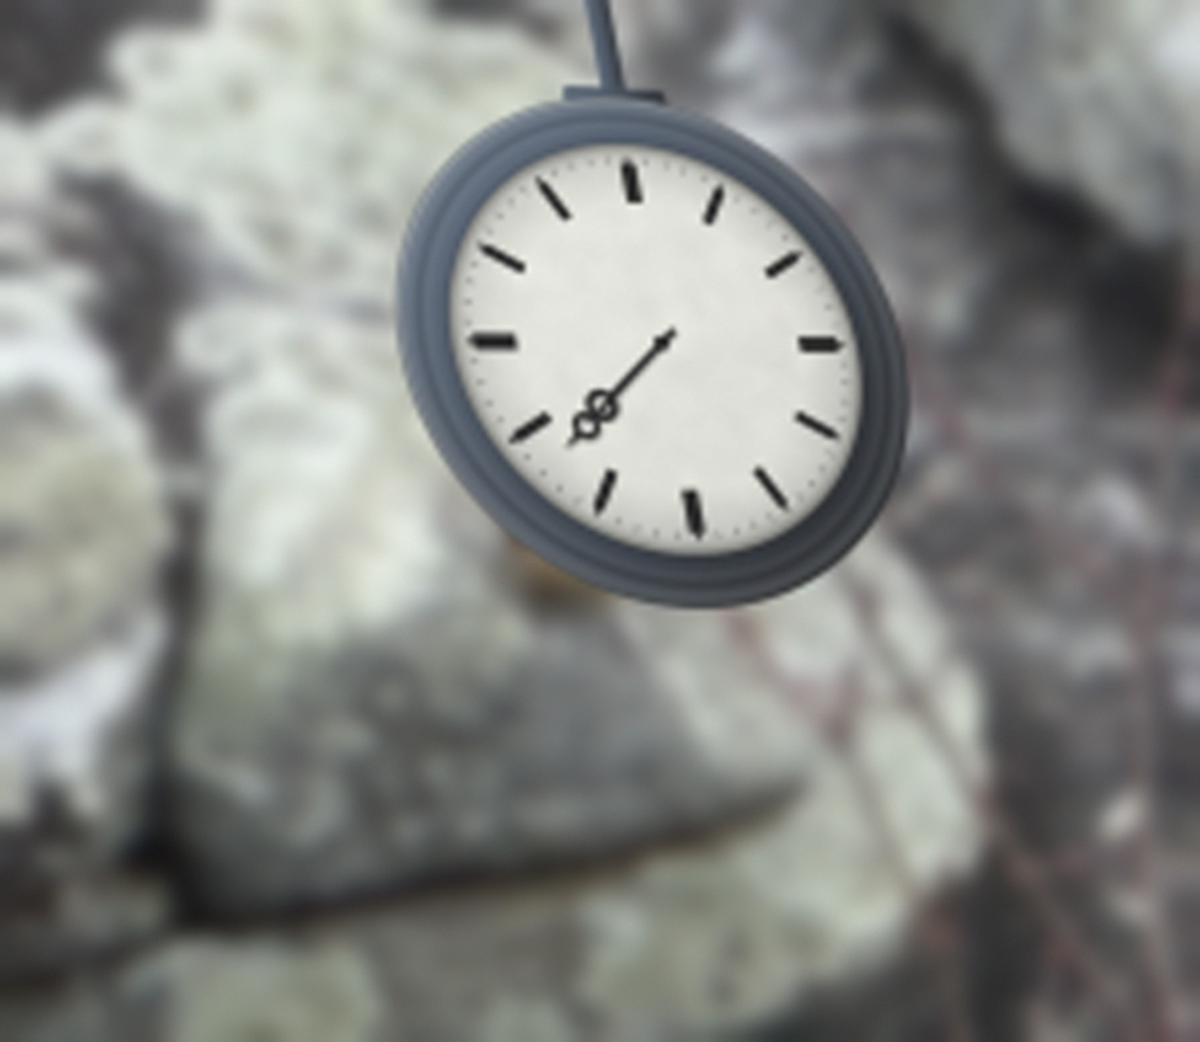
7:38
